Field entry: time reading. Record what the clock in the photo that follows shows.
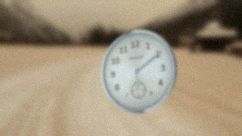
6:10
